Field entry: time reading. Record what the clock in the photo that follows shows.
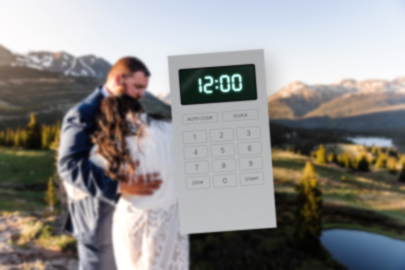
12:00
